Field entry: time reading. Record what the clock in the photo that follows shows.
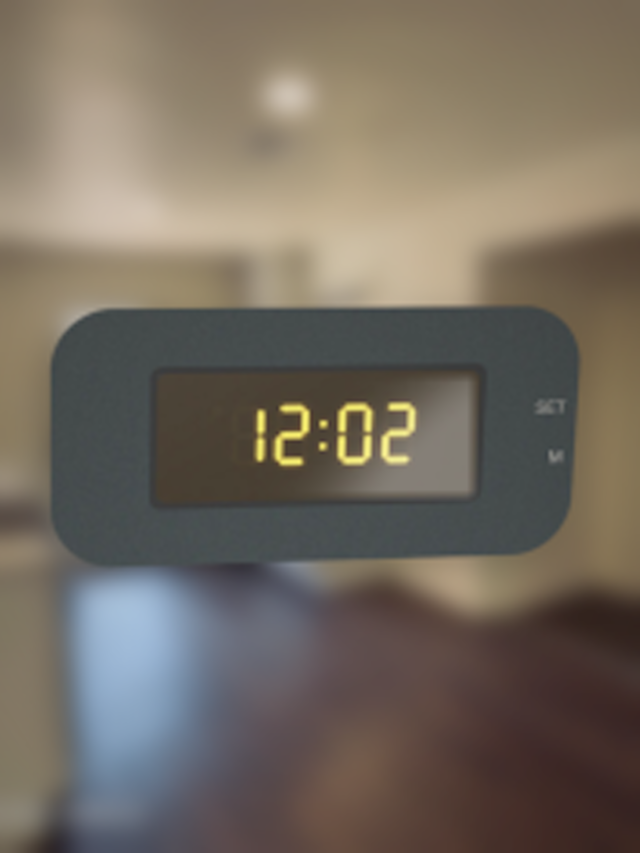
12:02
